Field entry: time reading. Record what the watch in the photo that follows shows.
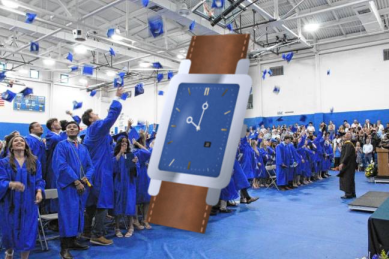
10:01
